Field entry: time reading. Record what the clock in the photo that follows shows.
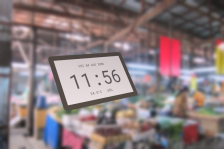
11:56
